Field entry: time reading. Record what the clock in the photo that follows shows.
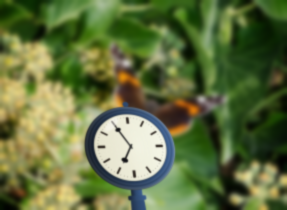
6:55
